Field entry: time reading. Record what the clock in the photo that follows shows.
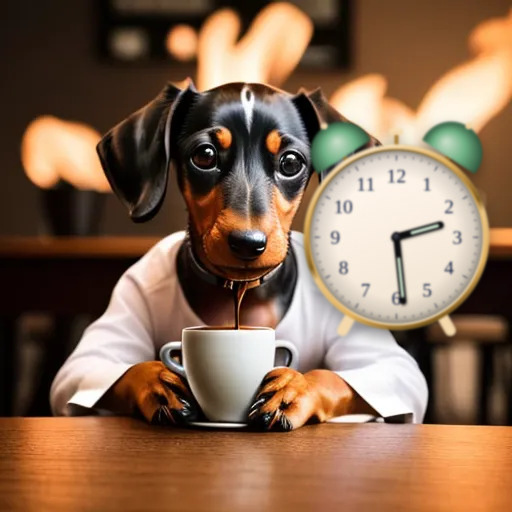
2:29
